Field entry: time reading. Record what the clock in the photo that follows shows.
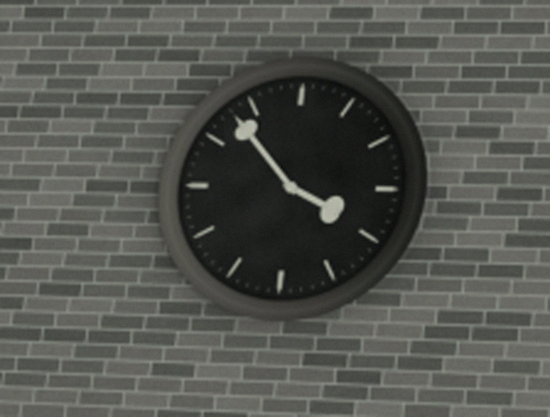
3:53
